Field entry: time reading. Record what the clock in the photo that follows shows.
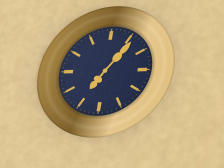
7:06
